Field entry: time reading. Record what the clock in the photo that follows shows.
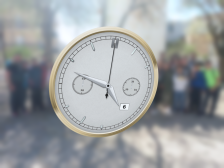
4:48
